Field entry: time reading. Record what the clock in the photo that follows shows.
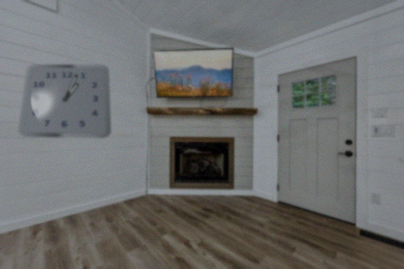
1:03
